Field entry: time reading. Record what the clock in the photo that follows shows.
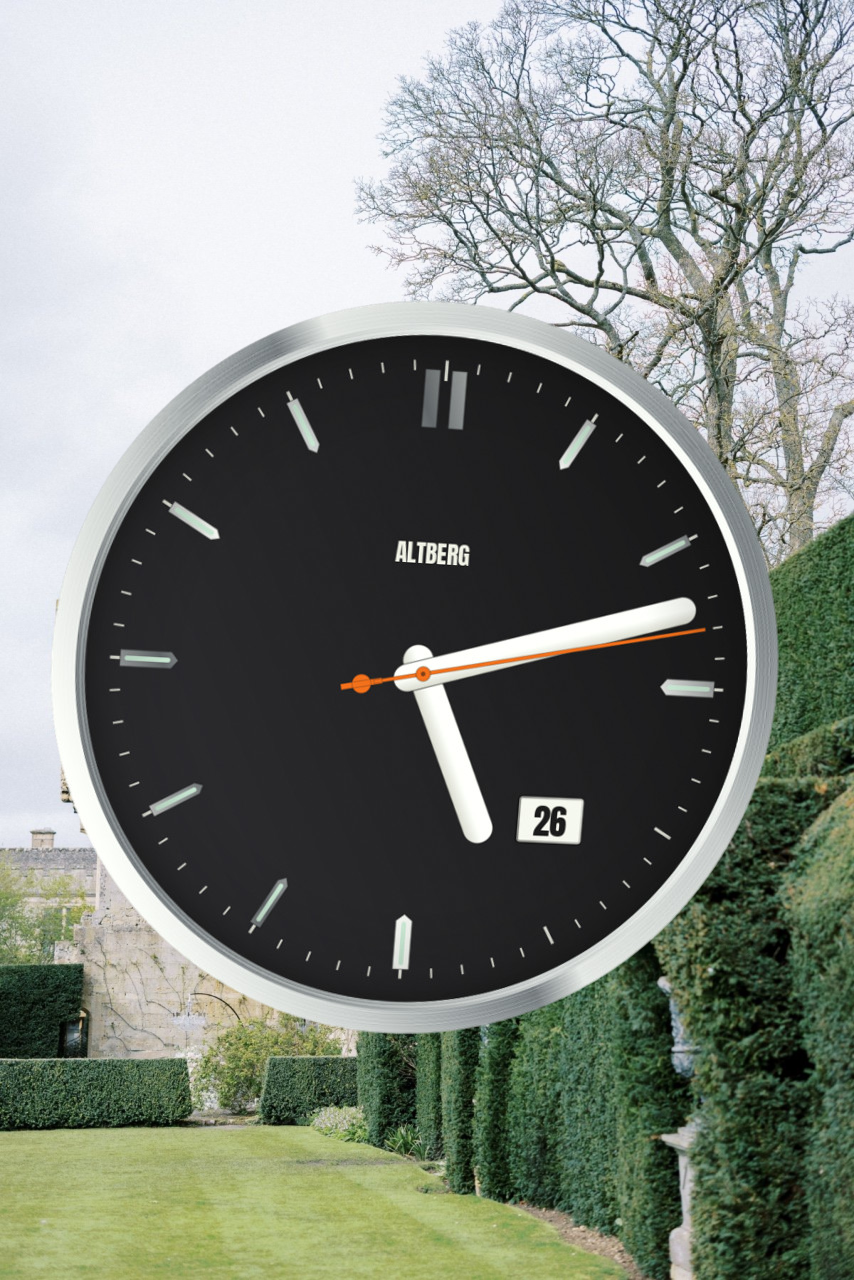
5:12:13
